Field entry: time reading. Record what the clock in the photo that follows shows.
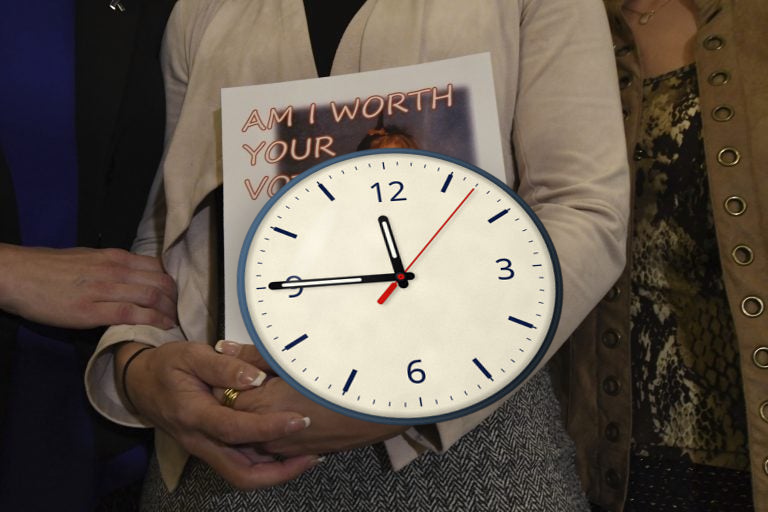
11:45:07
